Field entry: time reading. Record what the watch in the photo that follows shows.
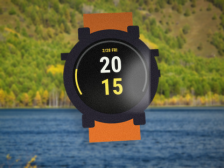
20:15
